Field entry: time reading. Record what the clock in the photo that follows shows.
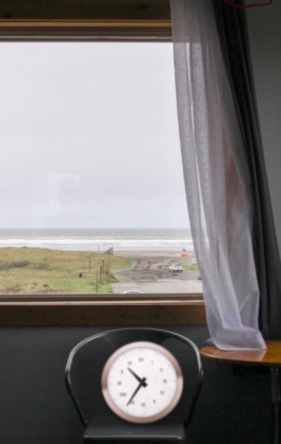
10:36
